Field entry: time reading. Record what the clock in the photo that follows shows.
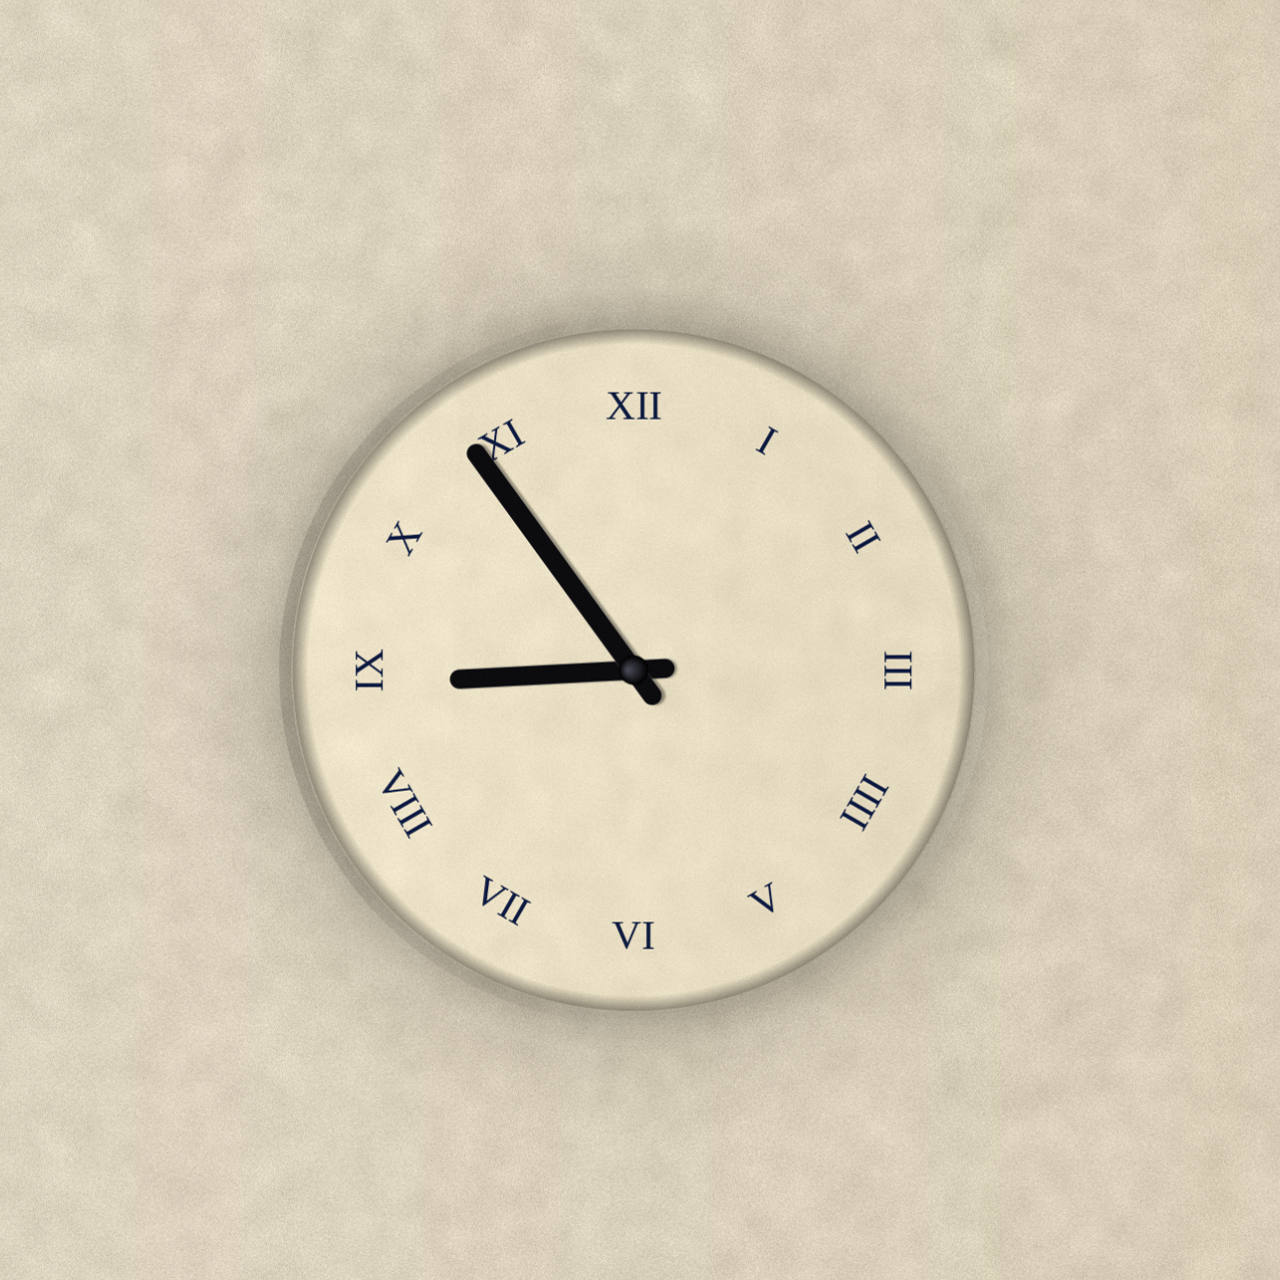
8:54
